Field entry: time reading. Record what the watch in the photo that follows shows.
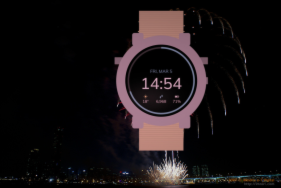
14:54
